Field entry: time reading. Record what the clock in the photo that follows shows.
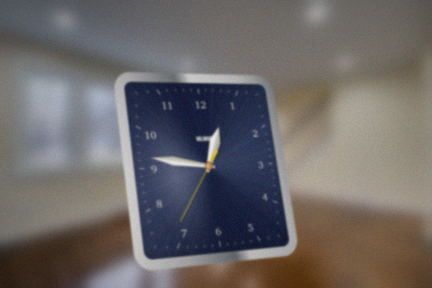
12:46:36
